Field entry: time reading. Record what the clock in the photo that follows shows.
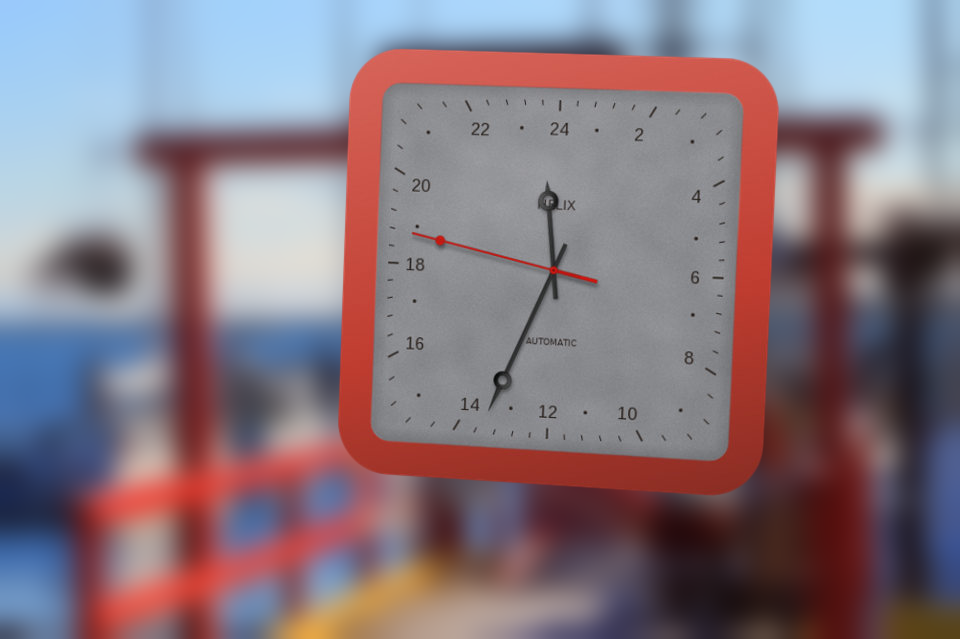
23:33:47
